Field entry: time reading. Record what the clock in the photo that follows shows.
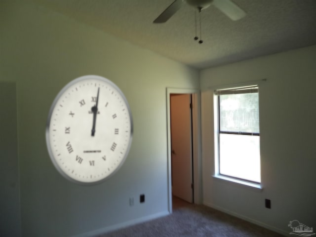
12:01
